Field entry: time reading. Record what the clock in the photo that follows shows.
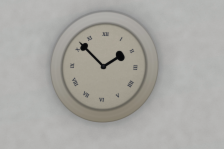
1:52
